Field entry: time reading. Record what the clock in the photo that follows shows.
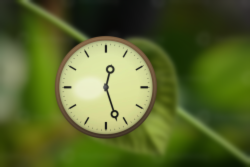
12:27
